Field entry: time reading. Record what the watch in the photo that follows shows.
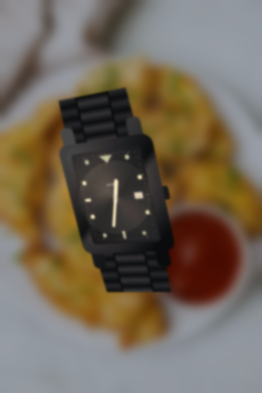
12:33
